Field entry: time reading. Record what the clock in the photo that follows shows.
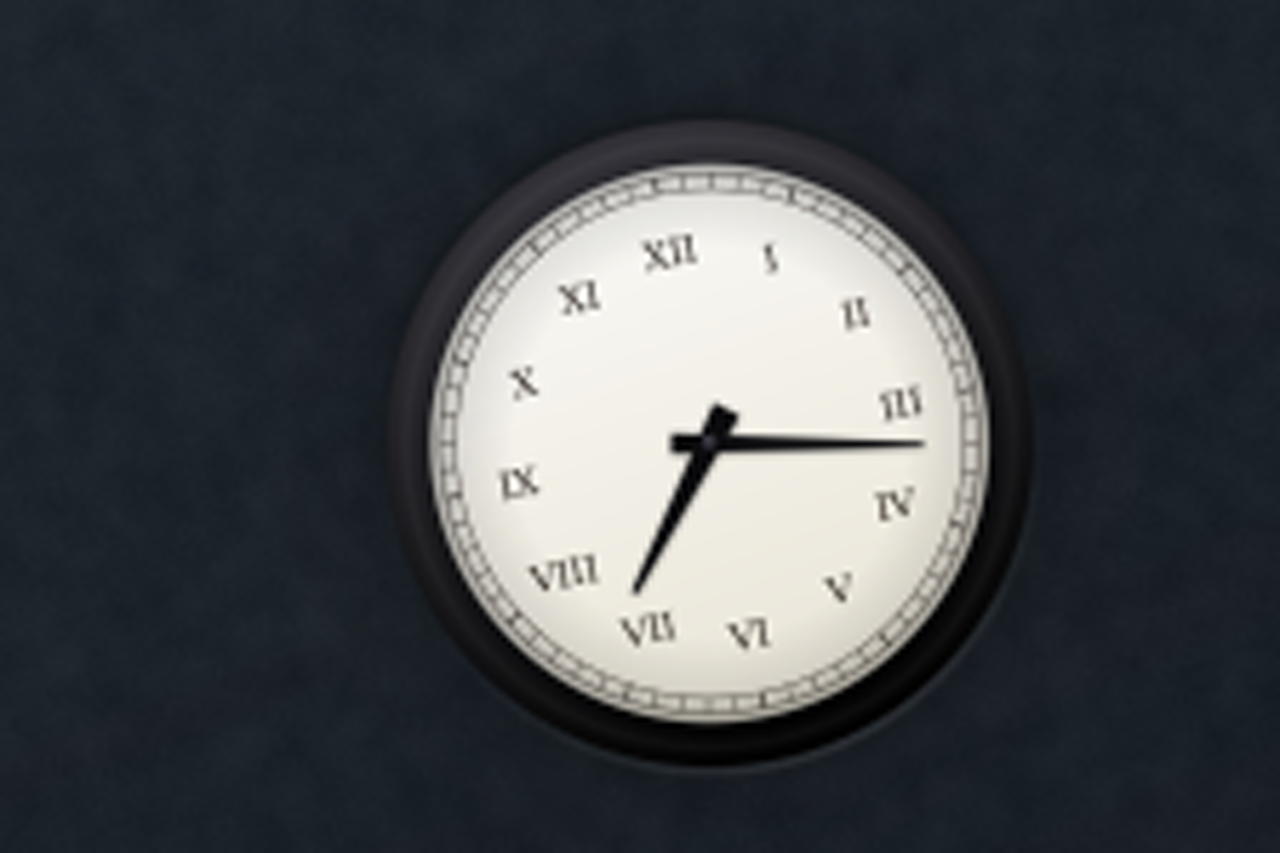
7:17
